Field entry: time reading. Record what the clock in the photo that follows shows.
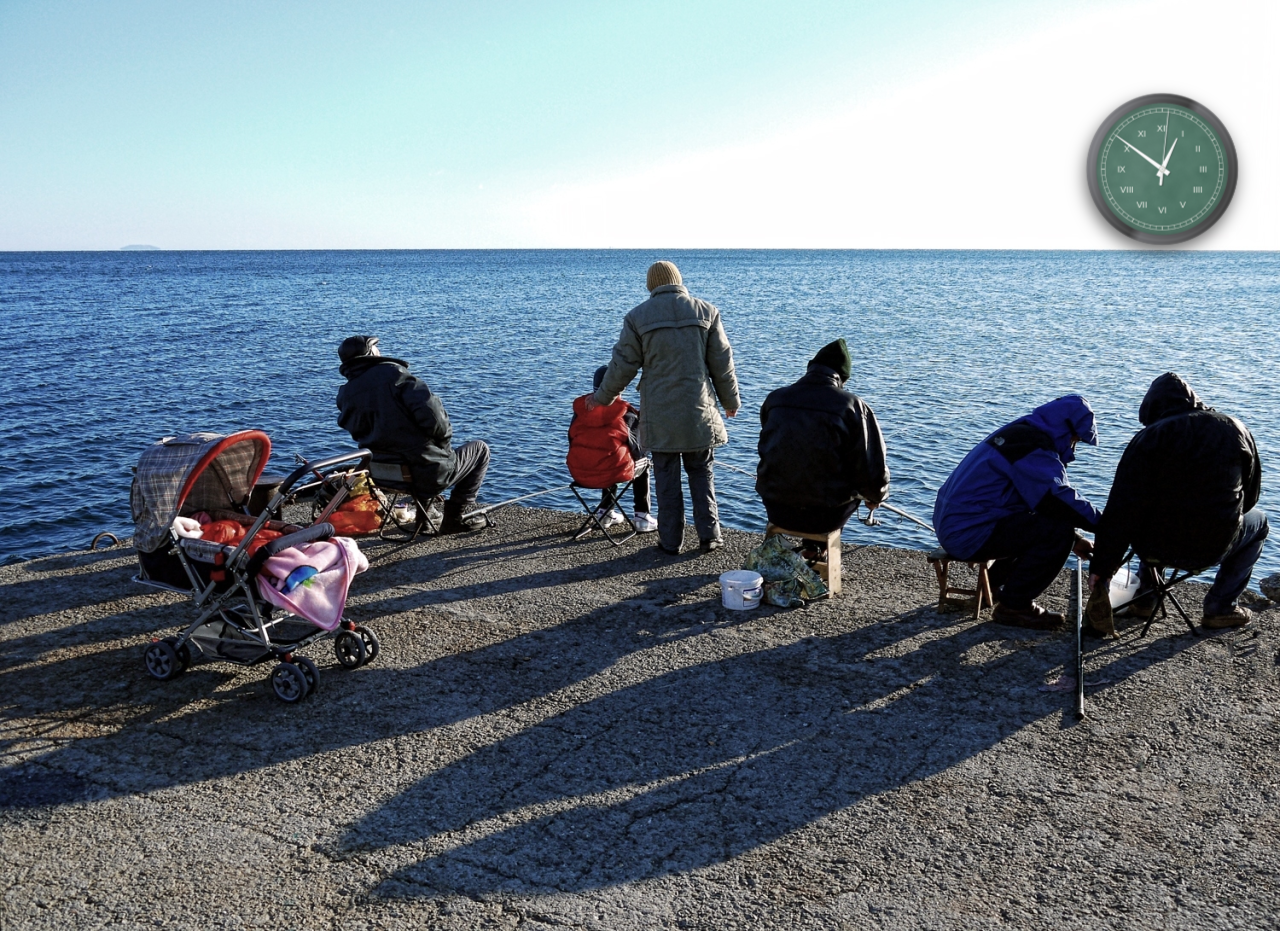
12:51:01
